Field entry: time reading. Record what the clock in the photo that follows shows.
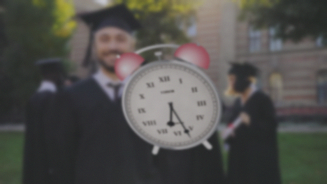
6:27
